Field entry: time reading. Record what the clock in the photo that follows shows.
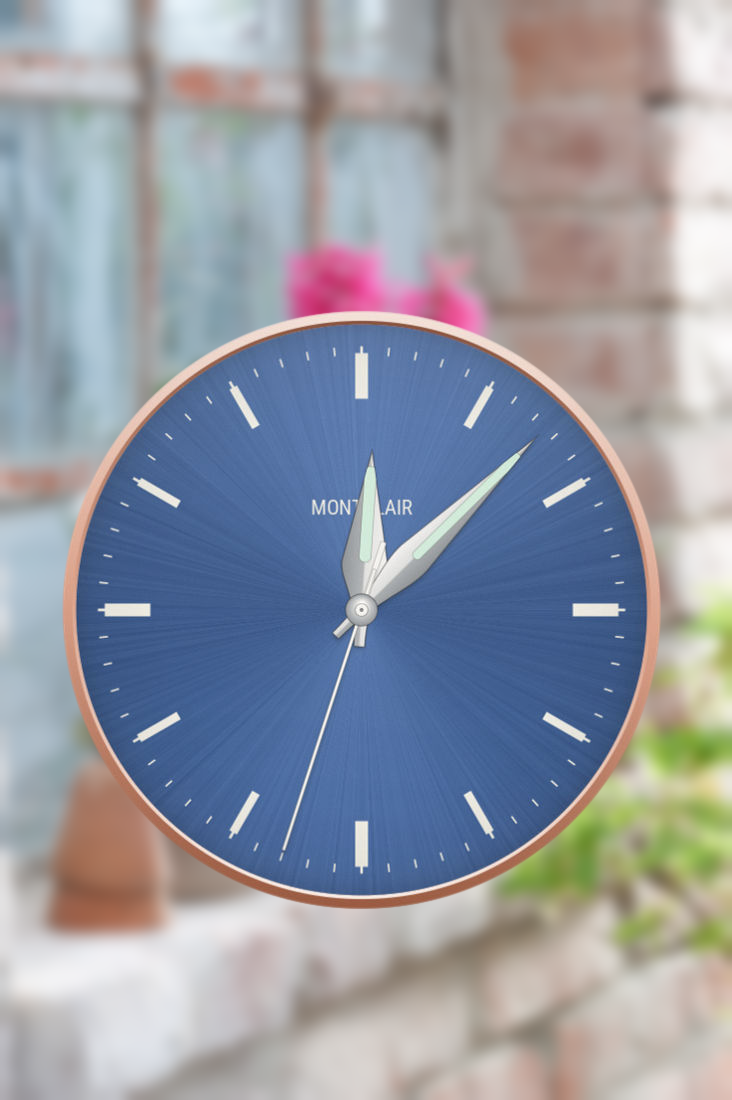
12:07:33
